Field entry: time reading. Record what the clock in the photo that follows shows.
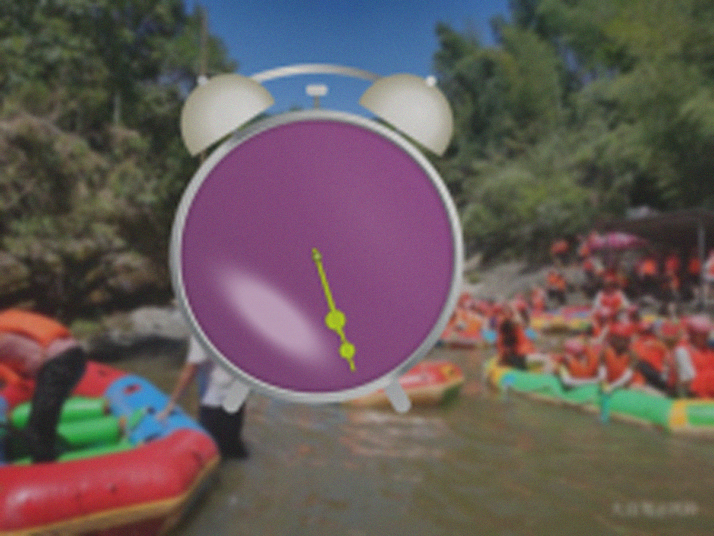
5:27
